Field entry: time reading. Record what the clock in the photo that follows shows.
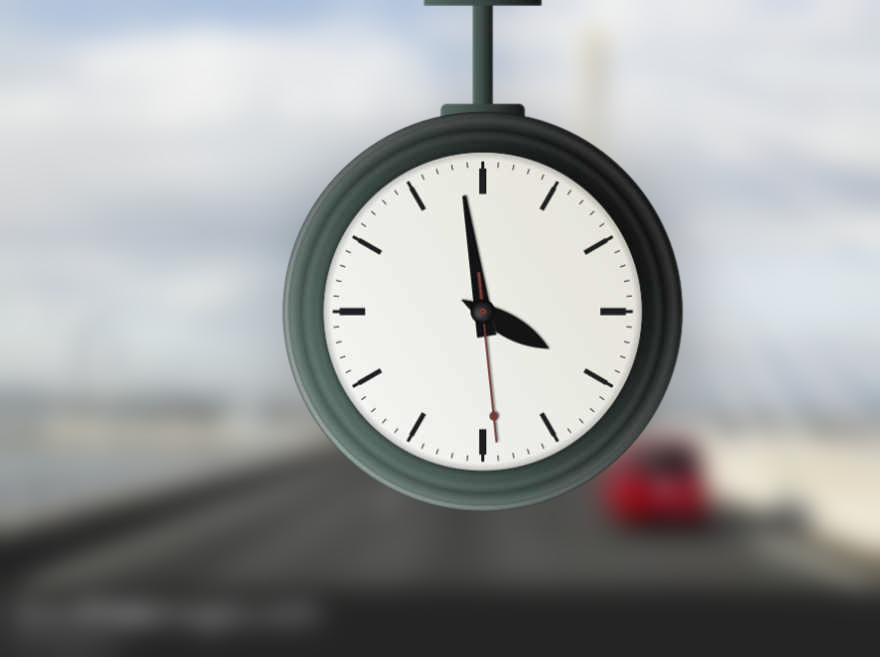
3:58:29
